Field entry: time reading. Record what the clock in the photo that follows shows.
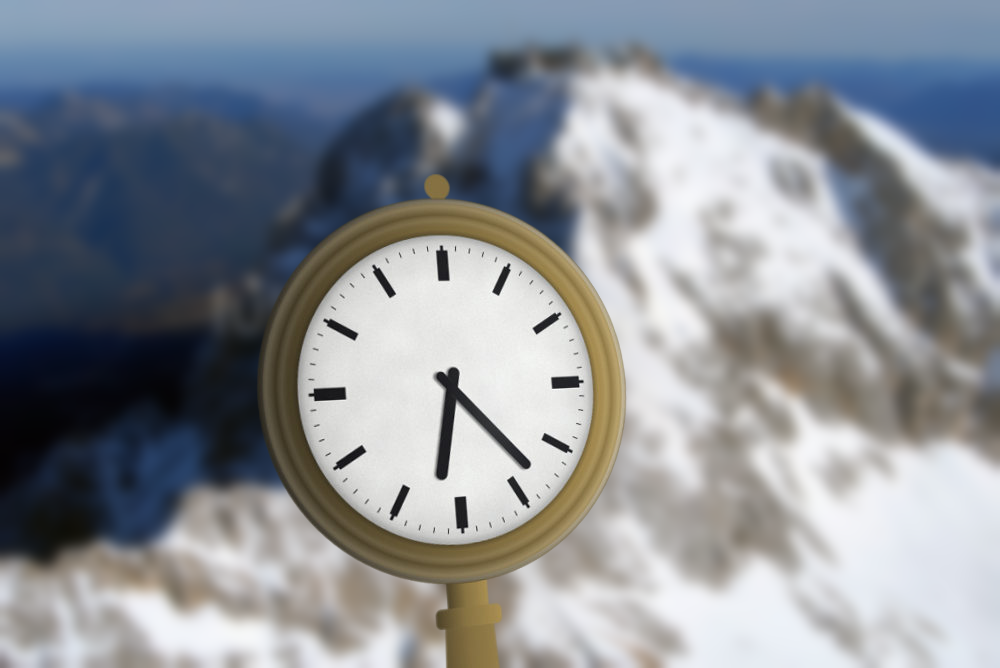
6:23
